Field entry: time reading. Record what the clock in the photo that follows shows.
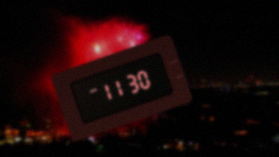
11:30
